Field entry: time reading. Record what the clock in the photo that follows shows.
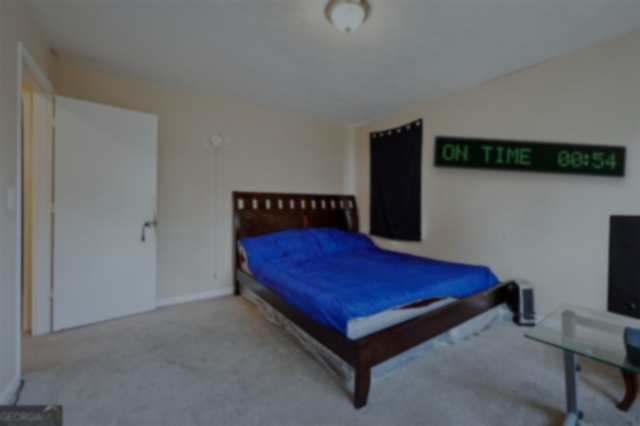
0:54
